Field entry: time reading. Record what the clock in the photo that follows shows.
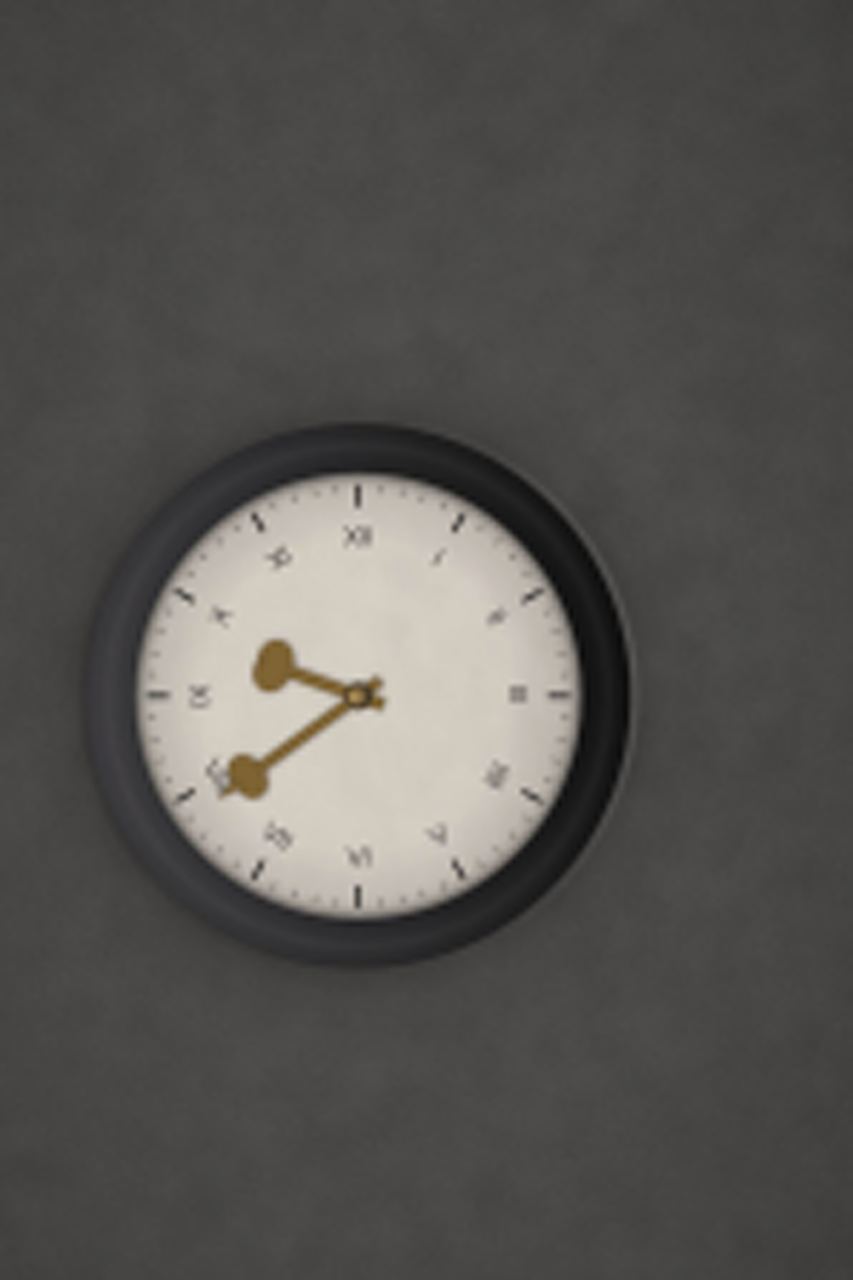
9:39
